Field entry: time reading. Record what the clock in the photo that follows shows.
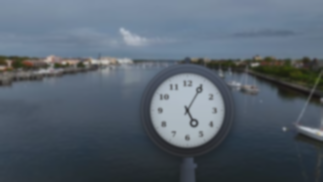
5:05
